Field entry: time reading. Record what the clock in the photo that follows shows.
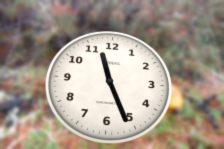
11:26
